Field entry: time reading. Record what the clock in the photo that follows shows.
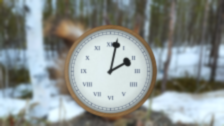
2:02
